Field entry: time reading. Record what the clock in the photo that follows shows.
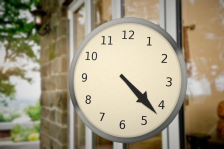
4:22
